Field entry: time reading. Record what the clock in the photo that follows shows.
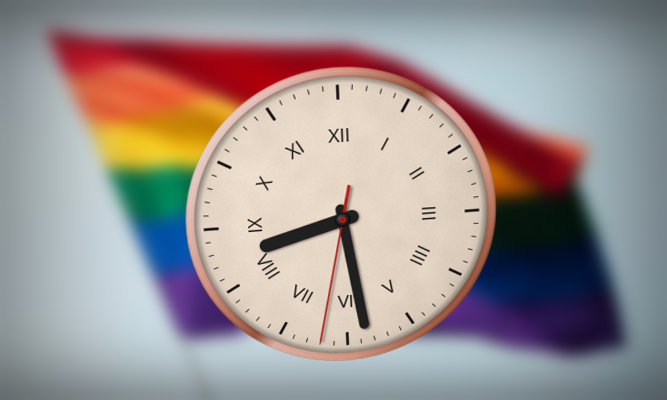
8:28:32
